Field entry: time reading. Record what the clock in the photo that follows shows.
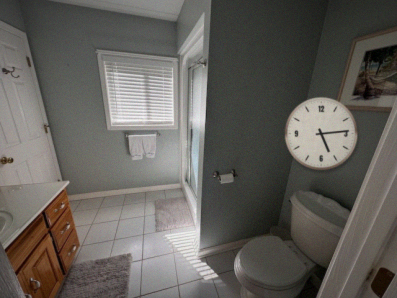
5:14
